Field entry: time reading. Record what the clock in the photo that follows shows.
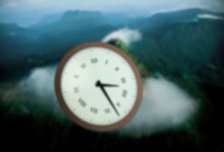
3:27
